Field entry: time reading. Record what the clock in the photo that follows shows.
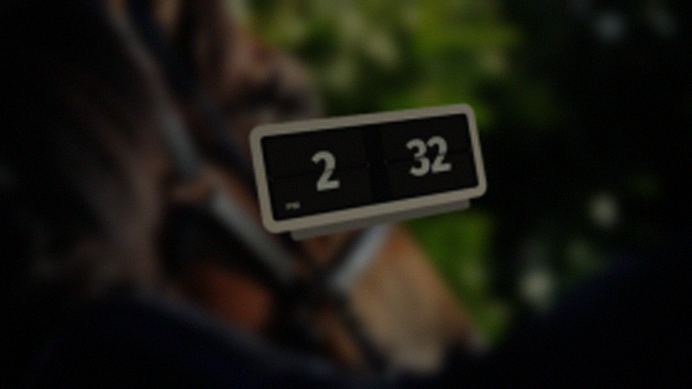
2:32
